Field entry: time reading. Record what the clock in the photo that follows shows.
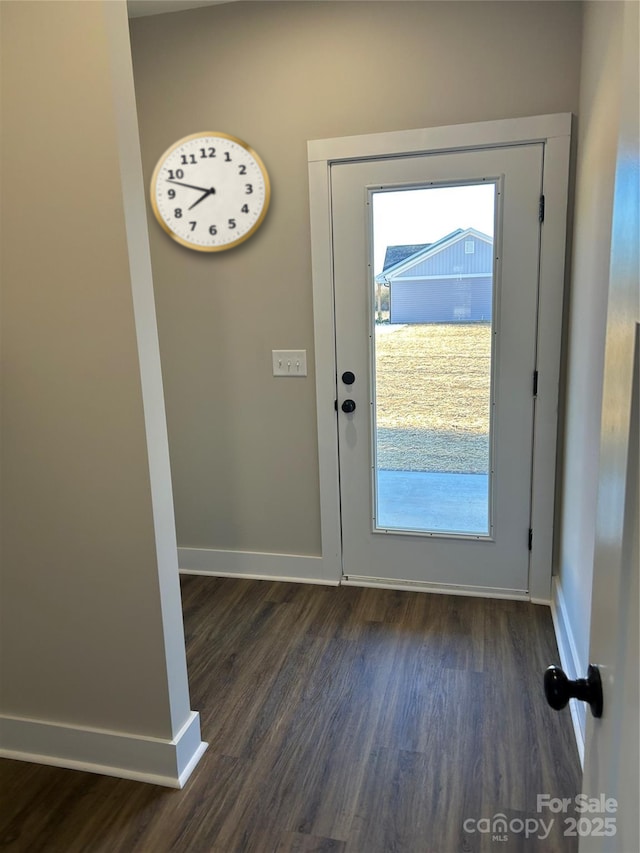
7:48
